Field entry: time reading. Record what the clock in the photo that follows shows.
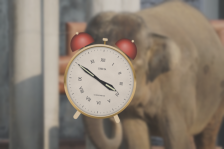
3:50
